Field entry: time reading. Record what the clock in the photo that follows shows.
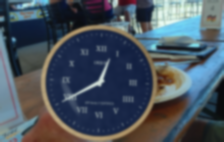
12:40
